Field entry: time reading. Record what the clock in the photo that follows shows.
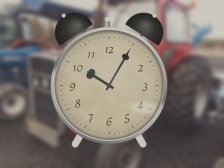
10:05
